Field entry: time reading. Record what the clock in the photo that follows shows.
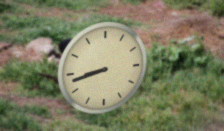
8:43
